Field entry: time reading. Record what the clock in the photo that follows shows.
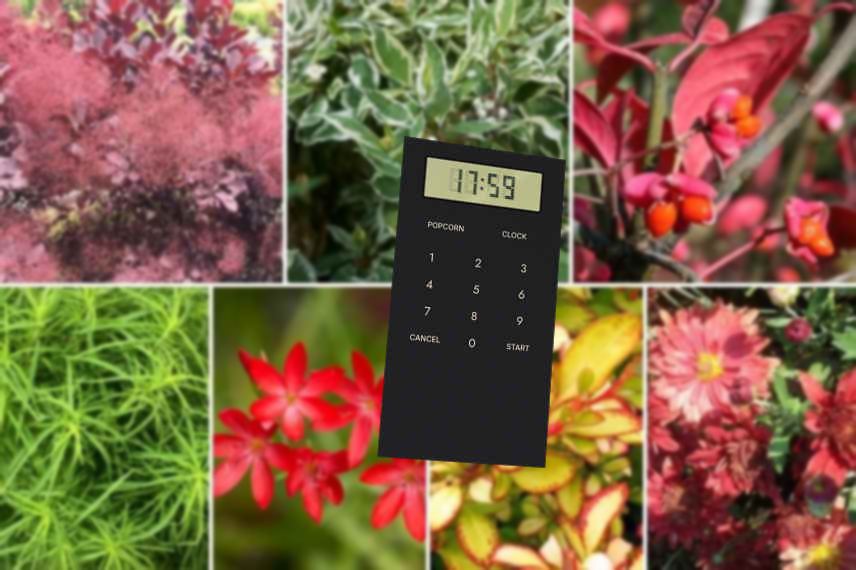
17:59
